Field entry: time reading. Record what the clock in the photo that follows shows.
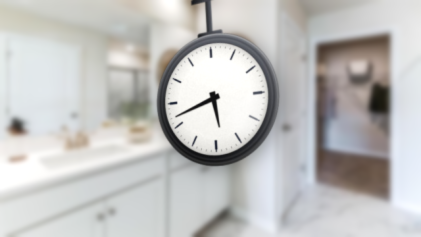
5:42
